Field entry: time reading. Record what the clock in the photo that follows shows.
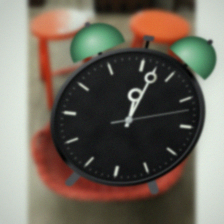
12:02:12
